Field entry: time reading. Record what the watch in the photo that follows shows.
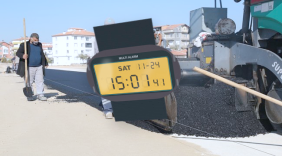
15:01:41
